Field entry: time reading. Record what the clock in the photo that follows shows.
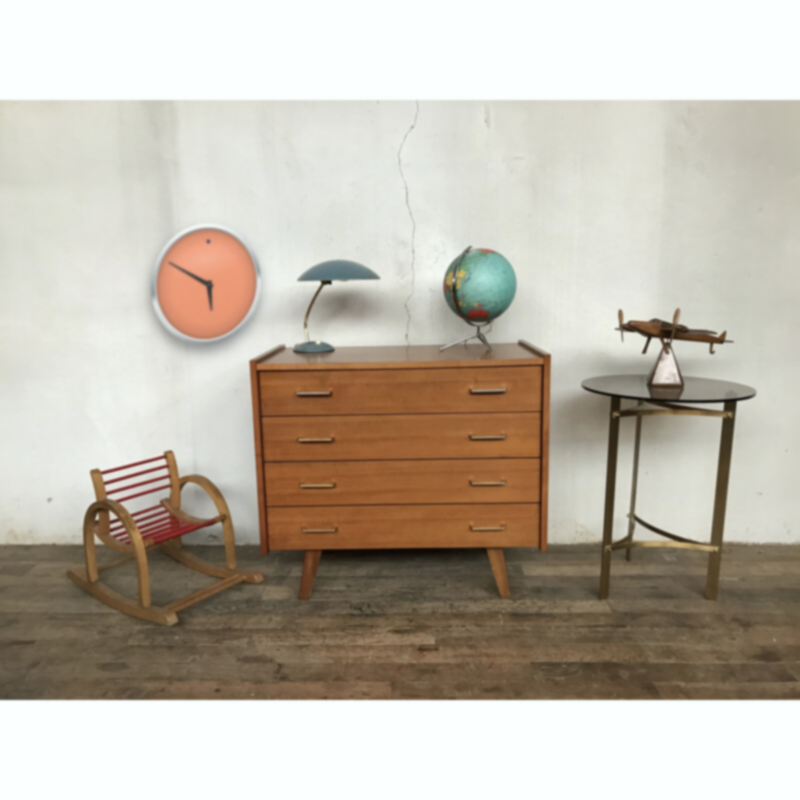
5:50
